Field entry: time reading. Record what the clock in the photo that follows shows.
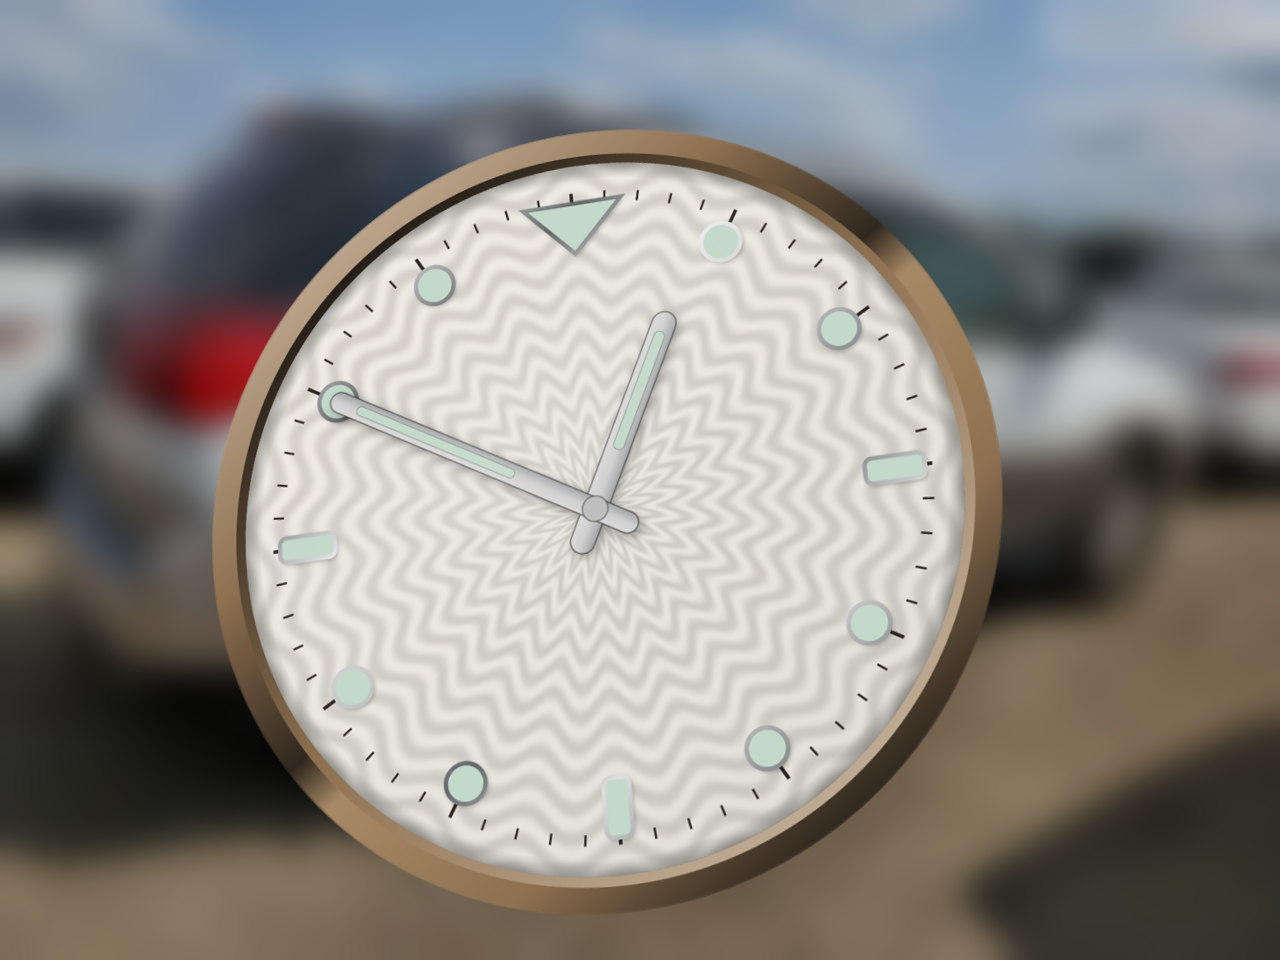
12:50
